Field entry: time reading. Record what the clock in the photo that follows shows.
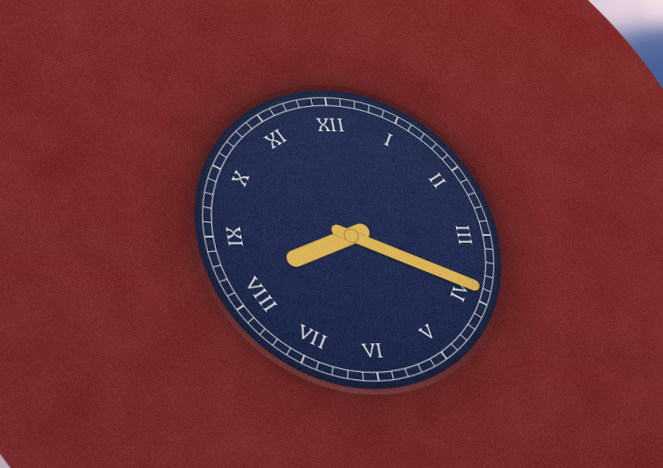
8:19
